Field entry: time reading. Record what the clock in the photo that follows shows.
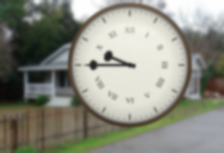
9:45
